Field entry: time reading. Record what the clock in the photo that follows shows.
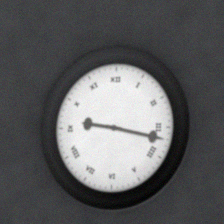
9:17
